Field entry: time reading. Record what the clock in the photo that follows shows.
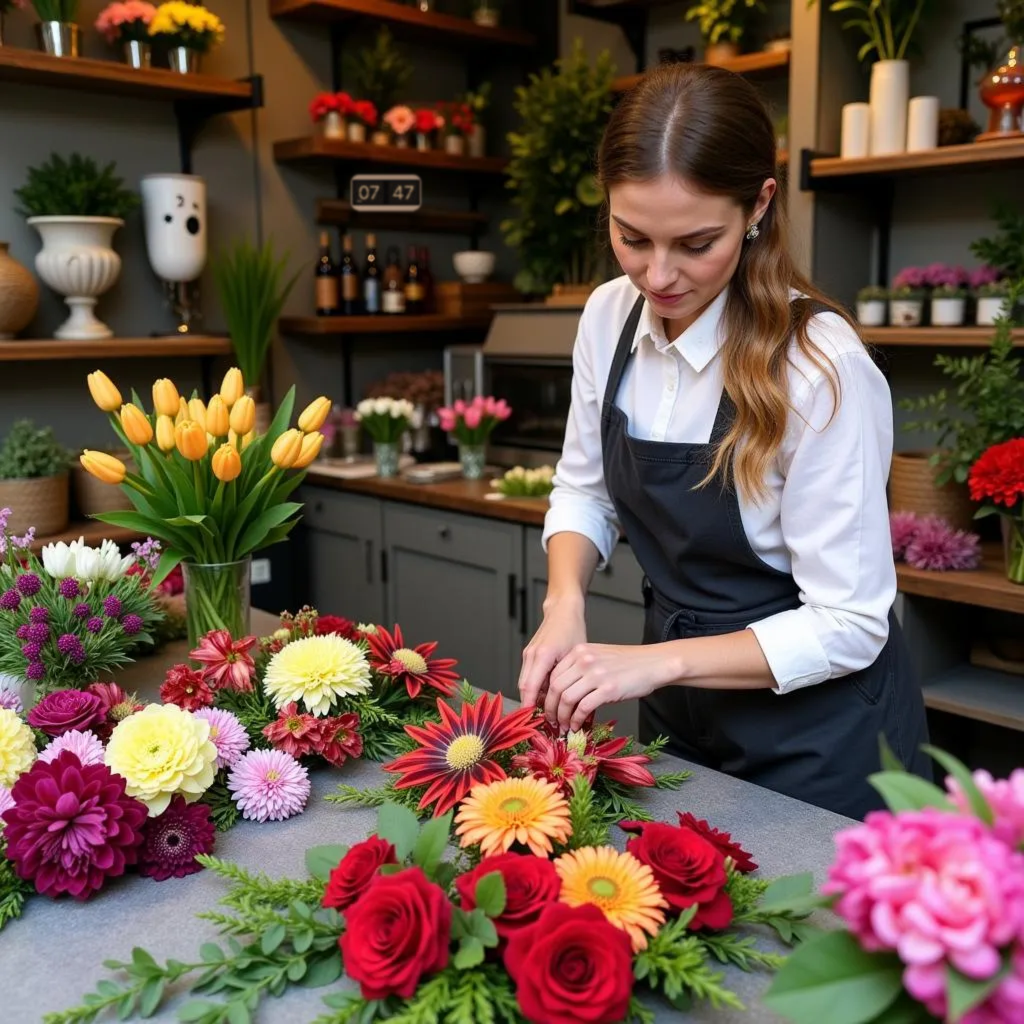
7:47
